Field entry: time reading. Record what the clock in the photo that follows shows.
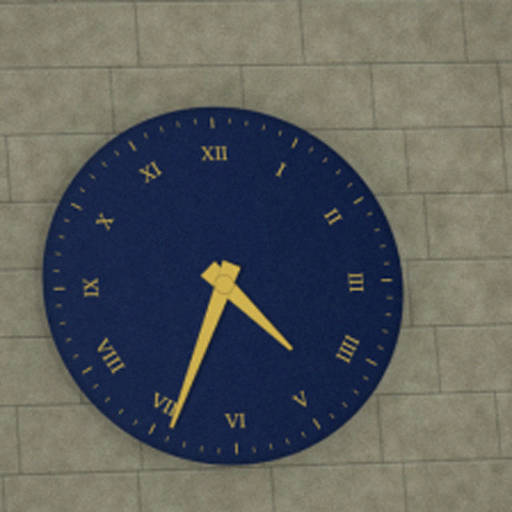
4:34
